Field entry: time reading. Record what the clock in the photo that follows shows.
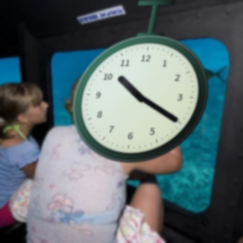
10:20
